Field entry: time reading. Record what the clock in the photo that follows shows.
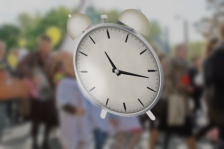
11:17
